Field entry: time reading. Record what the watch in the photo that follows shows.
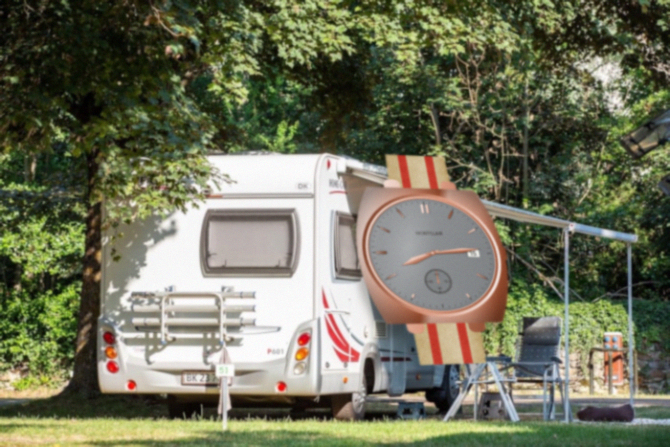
8:14
